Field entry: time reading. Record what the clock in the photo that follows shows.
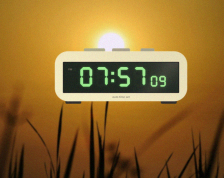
7:57:09
